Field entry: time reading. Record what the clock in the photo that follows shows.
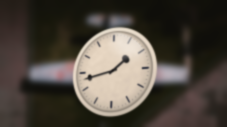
1:43
